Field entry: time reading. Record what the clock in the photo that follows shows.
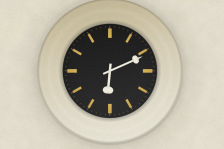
6:11
